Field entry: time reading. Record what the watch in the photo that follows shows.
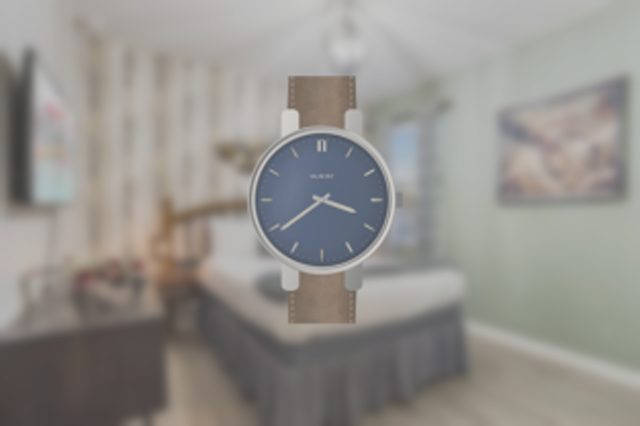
3:39
